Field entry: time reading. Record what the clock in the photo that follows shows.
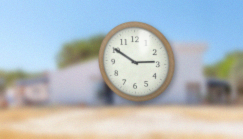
2:50
